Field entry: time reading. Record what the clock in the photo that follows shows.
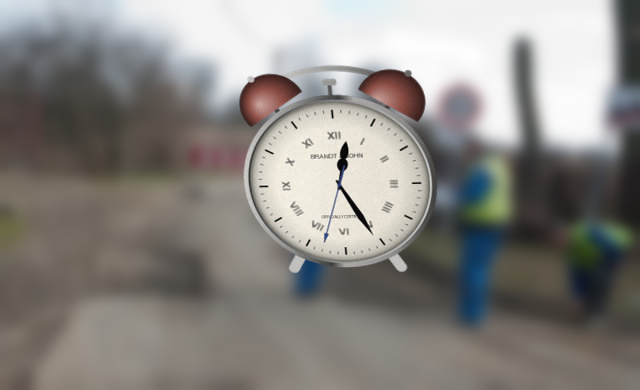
12:25:33
